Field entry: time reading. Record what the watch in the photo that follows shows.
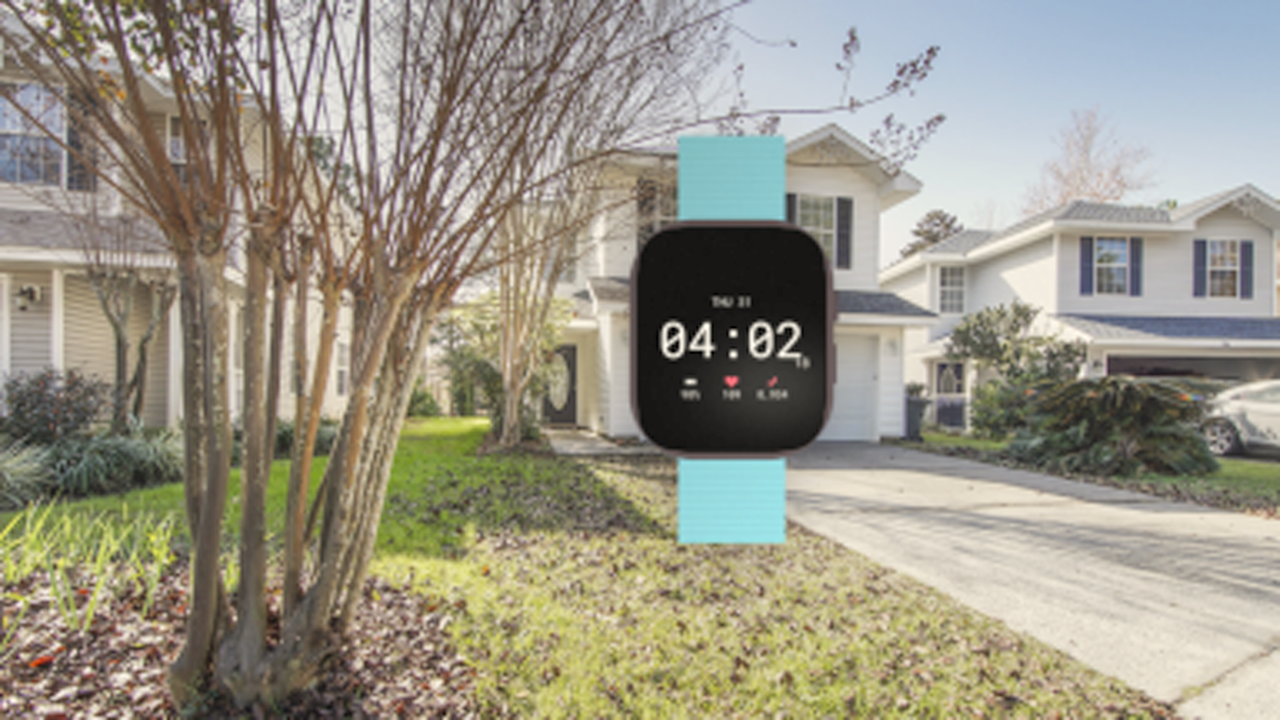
4:02
